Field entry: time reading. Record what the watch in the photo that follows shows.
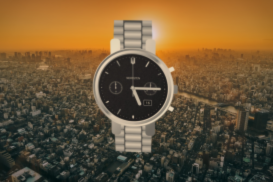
5:15
